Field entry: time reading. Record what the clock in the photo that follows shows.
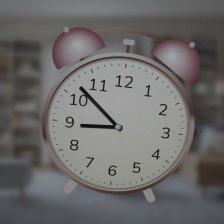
8:52
